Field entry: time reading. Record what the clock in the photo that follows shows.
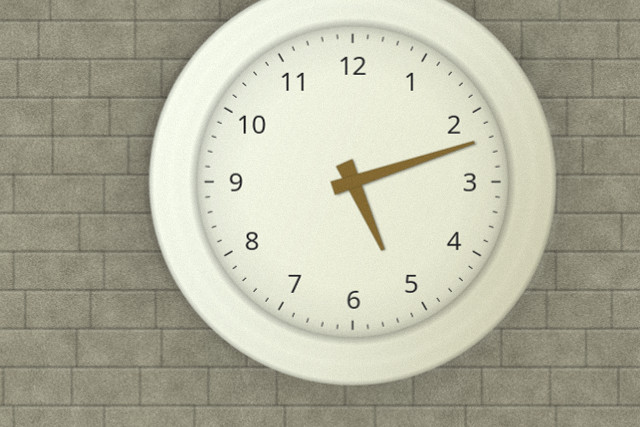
5:12
